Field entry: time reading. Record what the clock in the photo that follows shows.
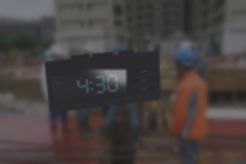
4:30
